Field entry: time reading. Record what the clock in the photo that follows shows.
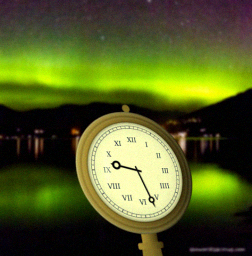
9:27
